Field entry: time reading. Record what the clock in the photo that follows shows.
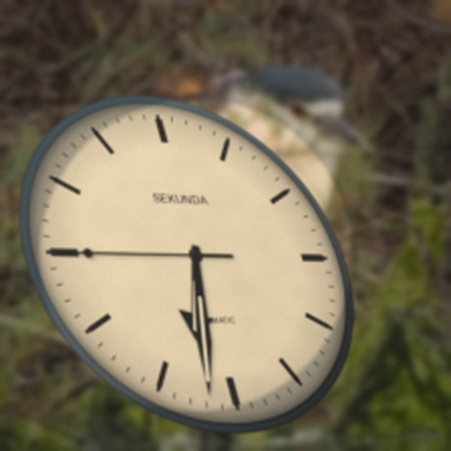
6:31:45
